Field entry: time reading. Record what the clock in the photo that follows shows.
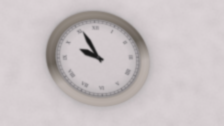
9:56
